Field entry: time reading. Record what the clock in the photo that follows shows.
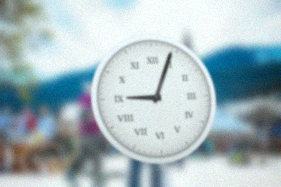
9:04
